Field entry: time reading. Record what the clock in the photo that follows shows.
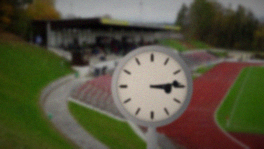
3:14
